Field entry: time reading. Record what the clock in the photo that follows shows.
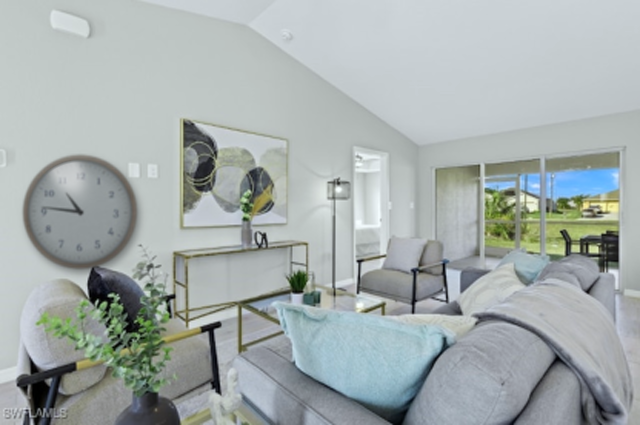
10:46
